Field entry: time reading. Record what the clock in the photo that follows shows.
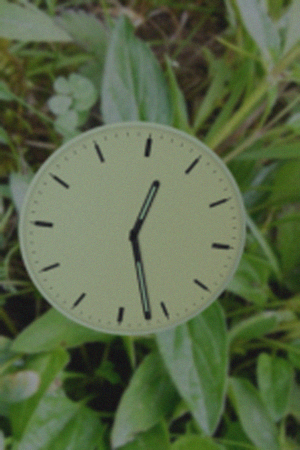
12:27
